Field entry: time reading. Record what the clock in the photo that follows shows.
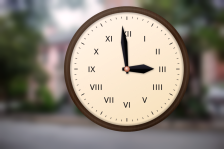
2:59
